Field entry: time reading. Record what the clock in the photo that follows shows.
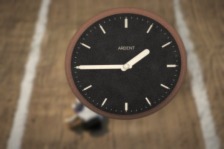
1:45
